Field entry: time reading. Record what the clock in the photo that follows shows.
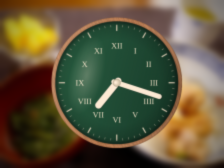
7:18
